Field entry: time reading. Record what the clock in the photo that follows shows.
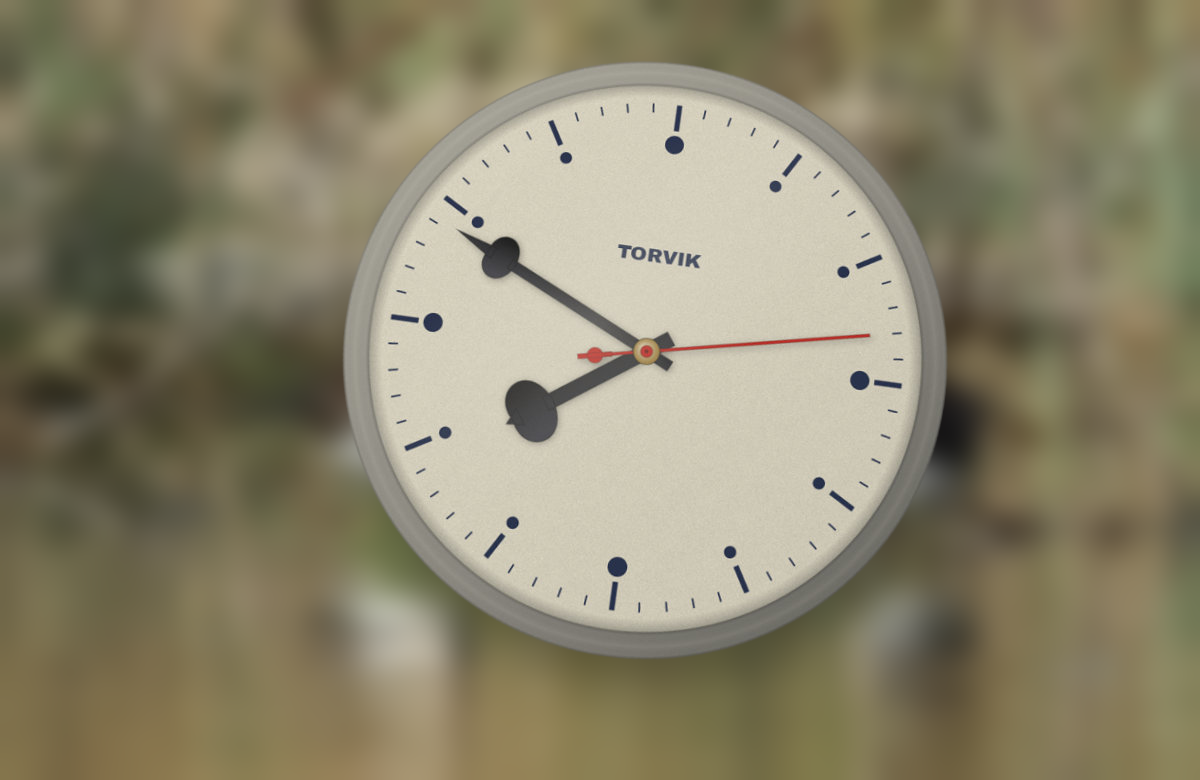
7:49:13
